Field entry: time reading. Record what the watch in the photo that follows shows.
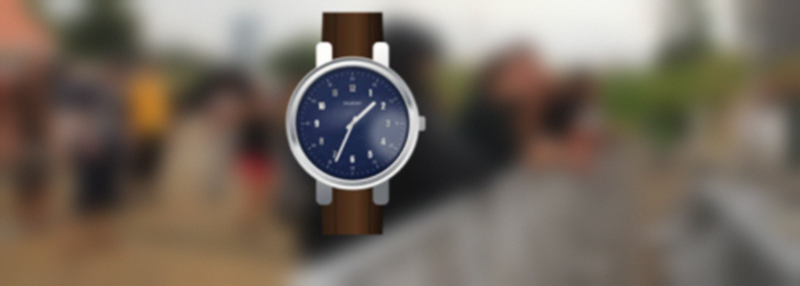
1:34
